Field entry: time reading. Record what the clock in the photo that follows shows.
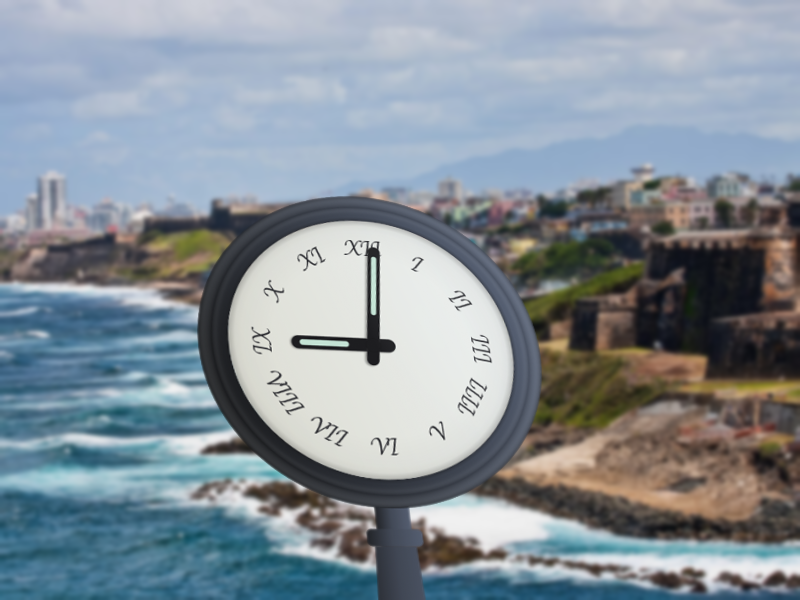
9:01
